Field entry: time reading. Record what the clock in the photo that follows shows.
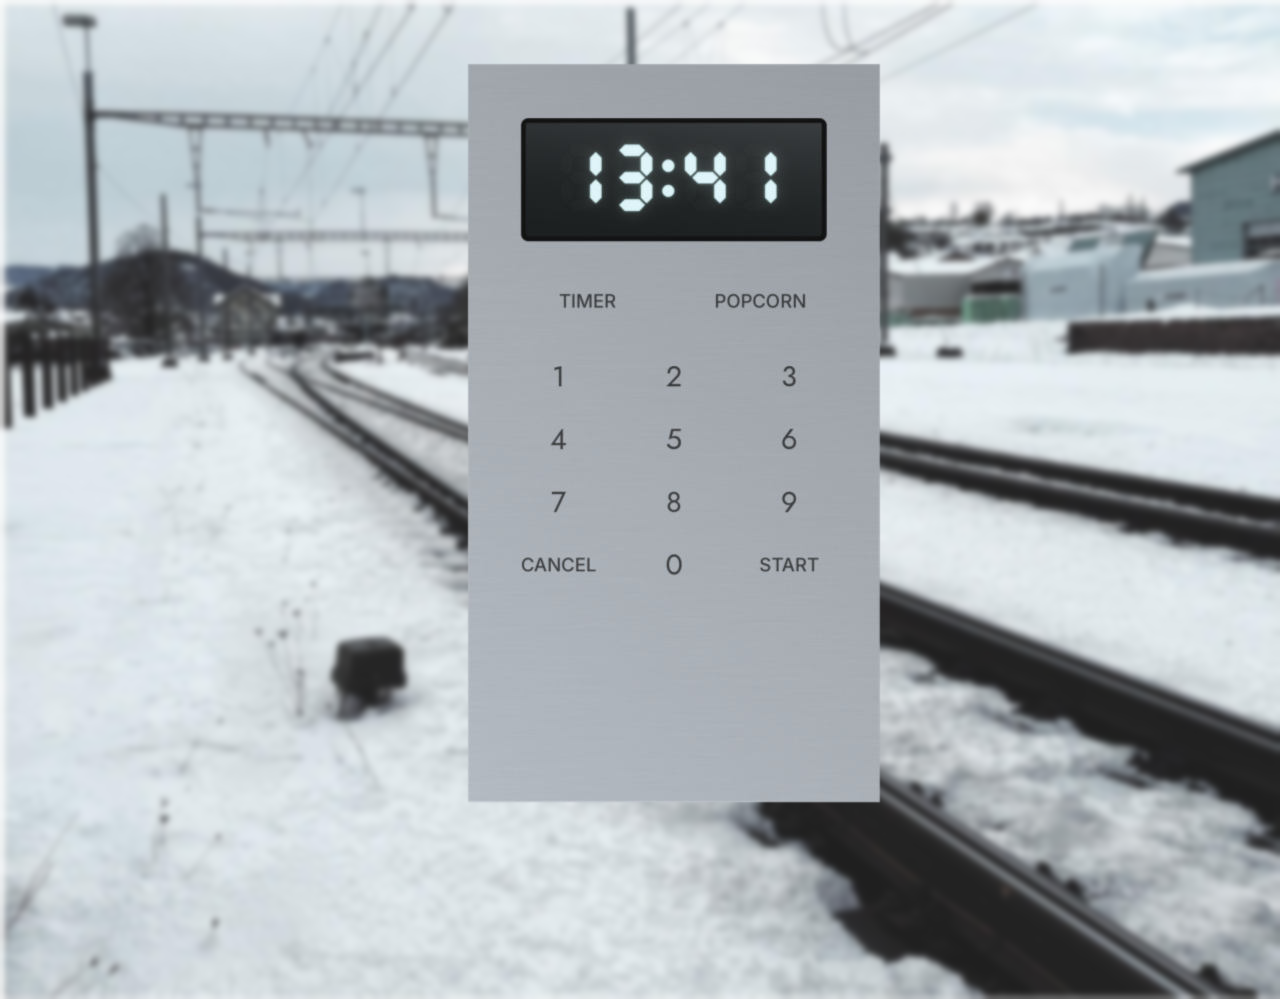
13:41
